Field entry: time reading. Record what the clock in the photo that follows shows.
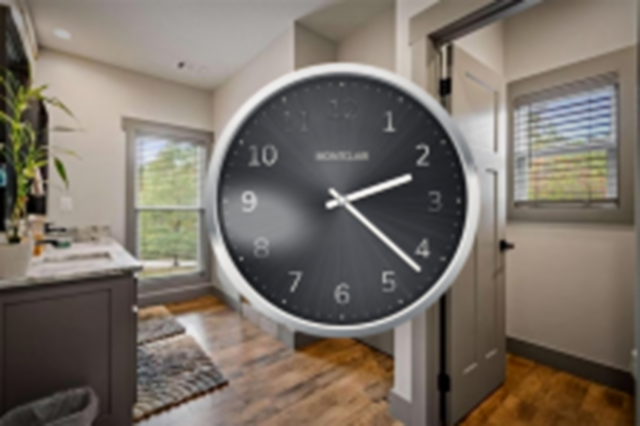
2:22
